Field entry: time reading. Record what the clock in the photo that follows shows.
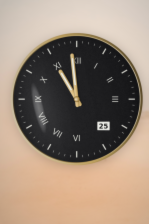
10:59
